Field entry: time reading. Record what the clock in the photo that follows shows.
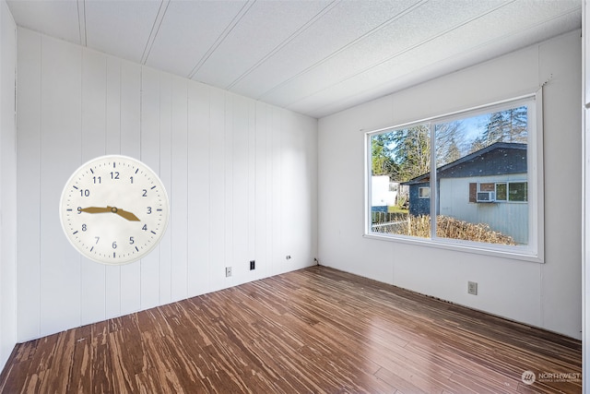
3:45
